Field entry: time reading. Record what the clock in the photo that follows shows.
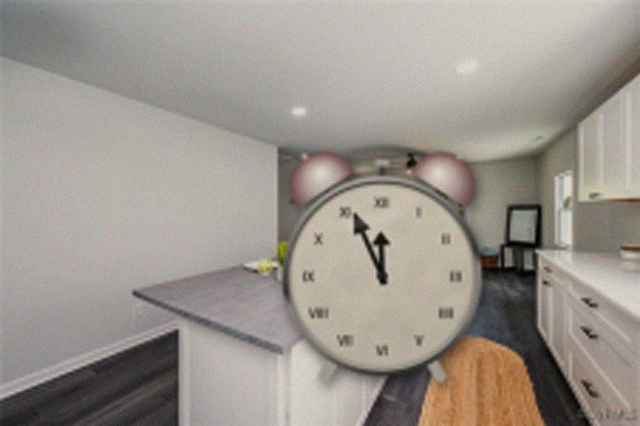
11:56
